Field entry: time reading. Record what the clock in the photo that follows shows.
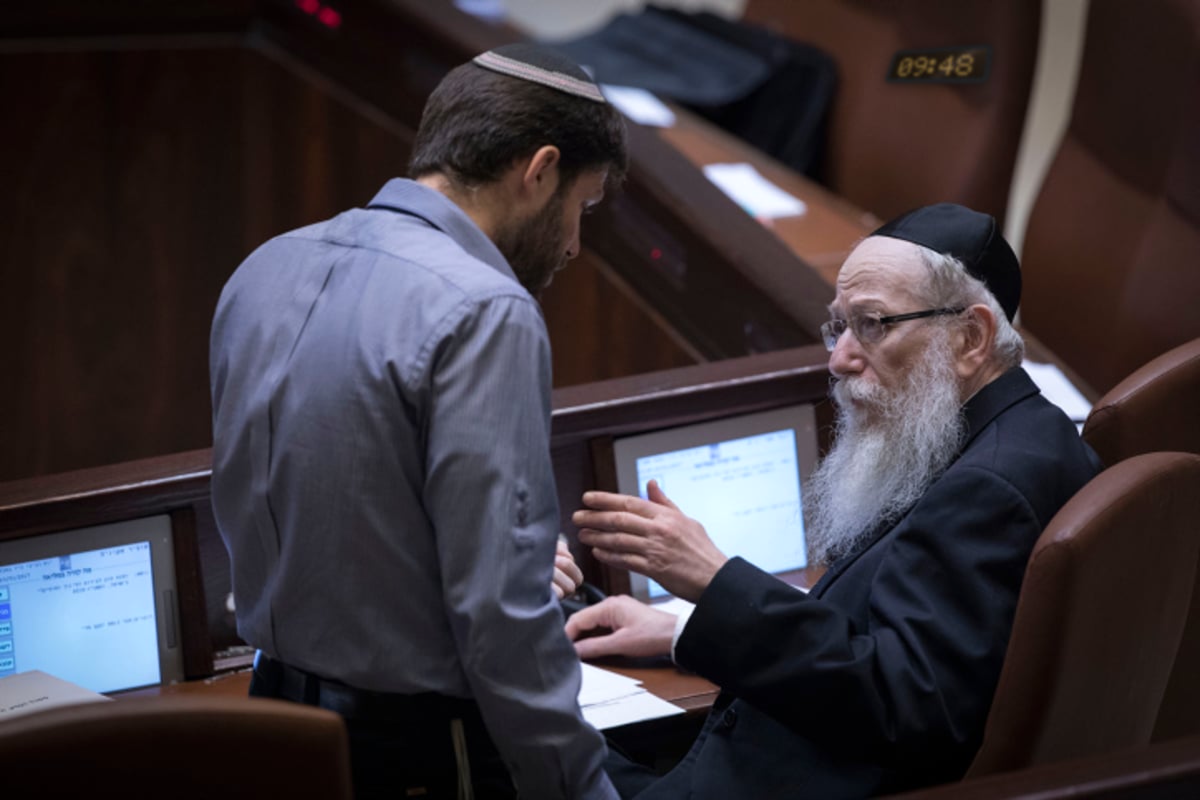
9:48
